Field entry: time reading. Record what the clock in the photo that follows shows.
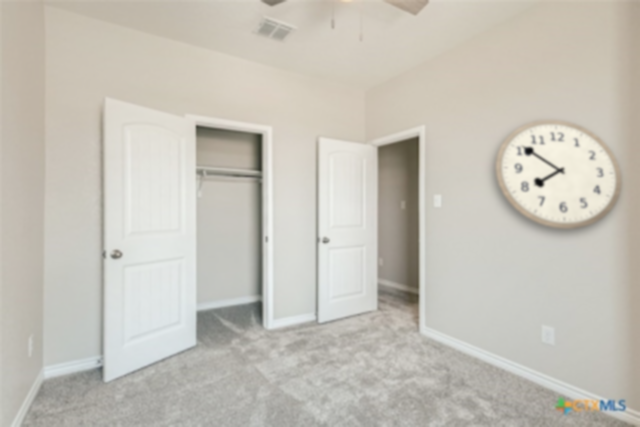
7:51
